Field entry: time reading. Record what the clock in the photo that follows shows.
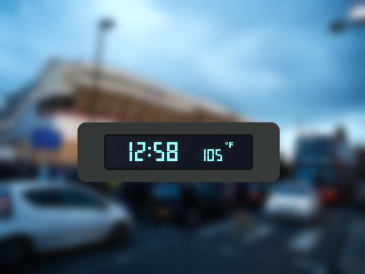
12:58
